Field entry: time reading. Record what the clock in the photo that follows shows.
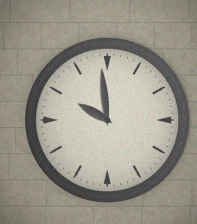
9:59
